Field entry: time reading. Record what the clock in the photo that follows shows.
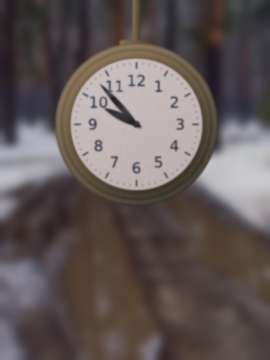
9:53
